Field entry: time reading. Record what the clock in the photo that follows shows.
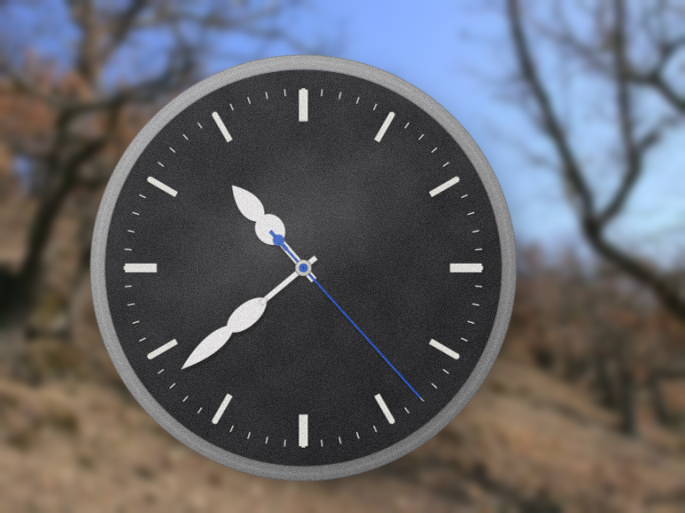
10:38:23
